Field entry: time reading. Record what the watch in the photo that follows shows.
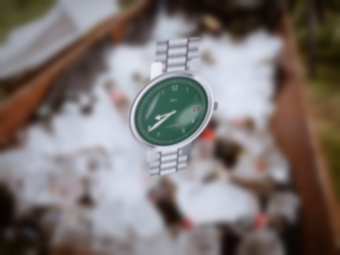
8:39
